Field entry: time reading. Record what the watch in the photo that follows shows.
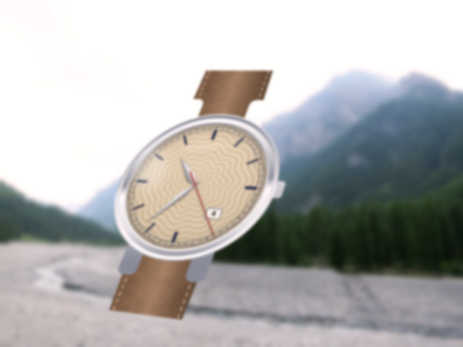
10:36:24
